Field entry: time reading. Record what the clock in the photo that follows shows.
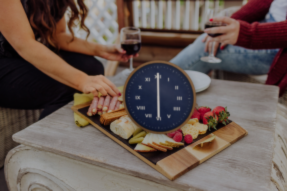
6:00
